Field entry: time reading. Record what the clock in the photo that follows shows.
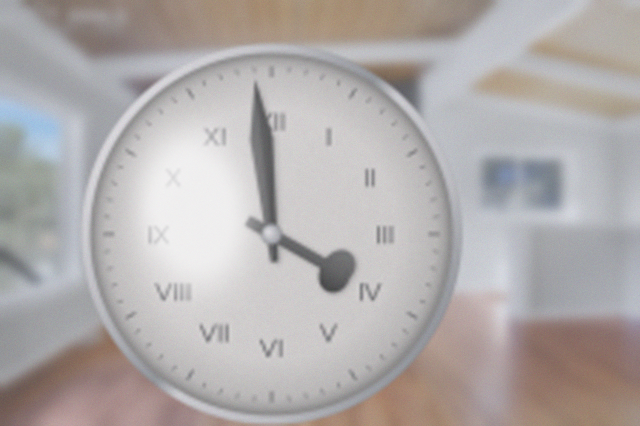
3:59
